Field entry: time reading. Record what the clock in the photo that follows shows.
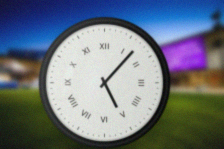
5:07
